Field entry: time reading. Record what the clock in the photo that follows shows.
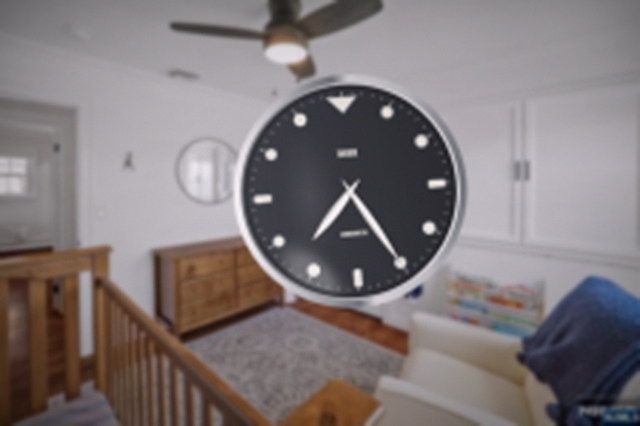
7:25
